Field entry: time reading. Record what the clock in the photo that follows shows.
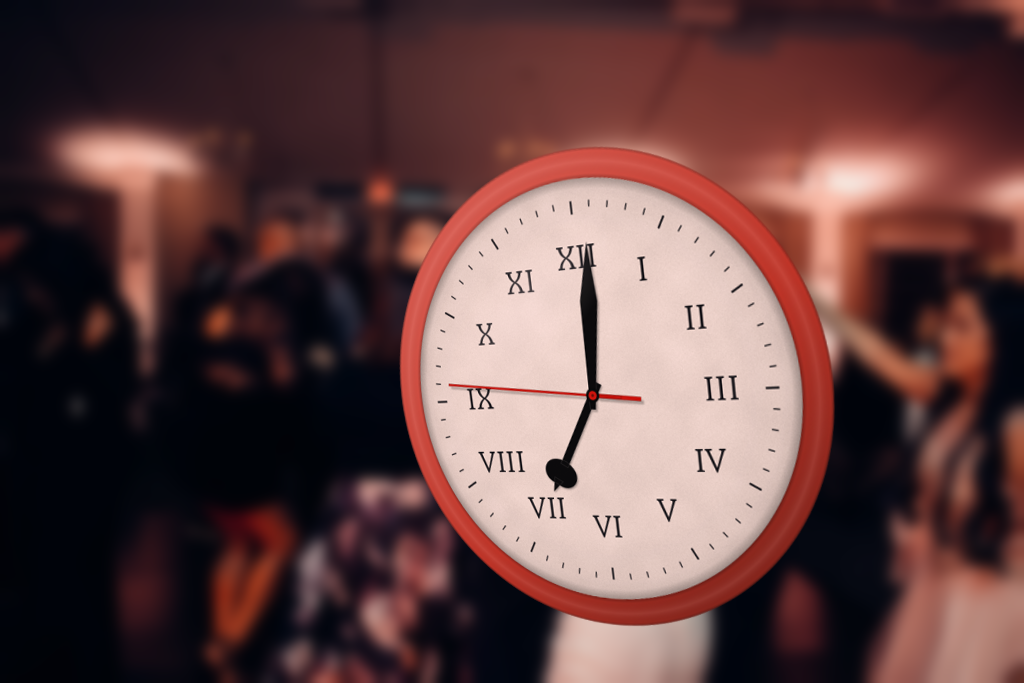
7:00:46
